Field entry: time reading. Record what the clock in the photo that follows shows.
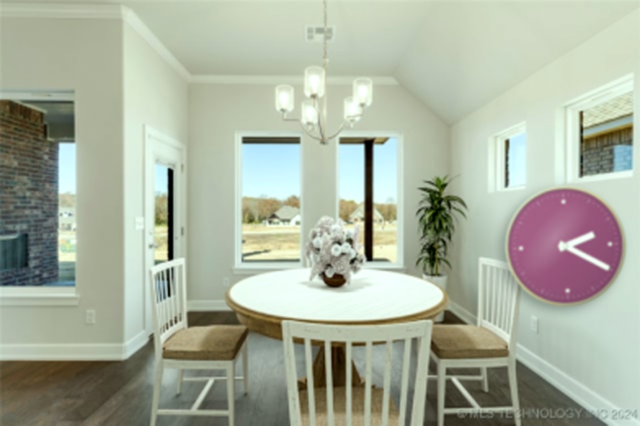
2:20
